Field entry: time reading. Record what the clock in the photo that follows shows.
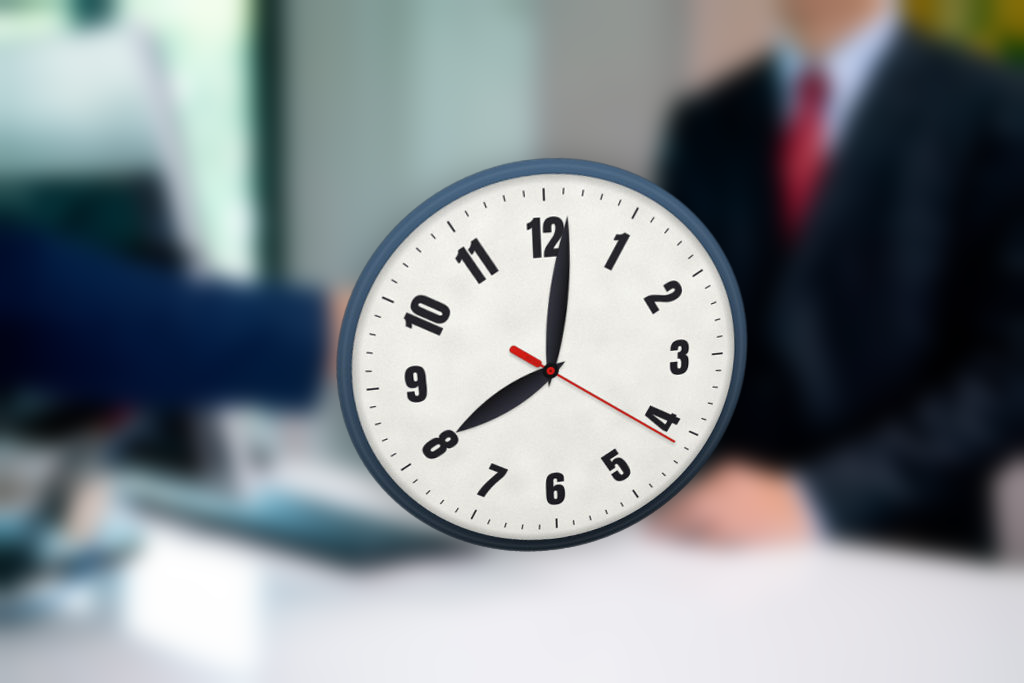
8:01:21
